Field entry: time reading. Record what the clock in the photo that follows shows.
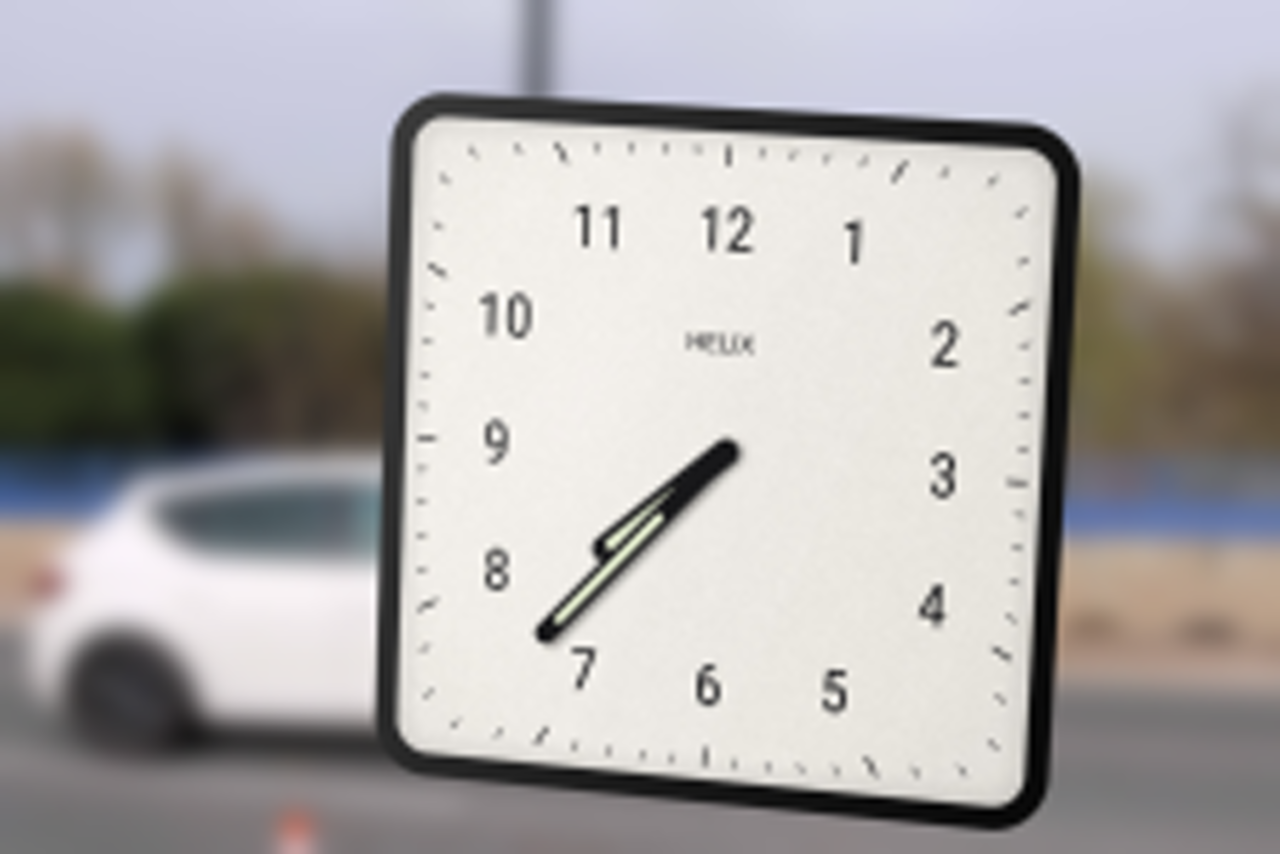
7:37
